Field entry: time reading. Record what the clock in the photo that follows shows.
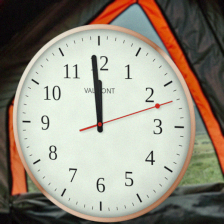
11:59:12
